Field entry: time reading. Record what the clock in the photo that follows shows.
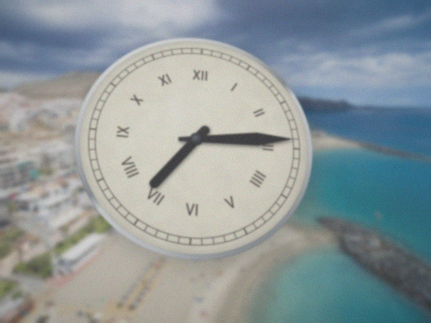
7:14
